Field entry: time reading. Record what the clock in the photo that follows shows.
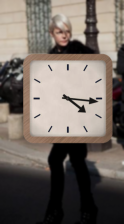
4:16
